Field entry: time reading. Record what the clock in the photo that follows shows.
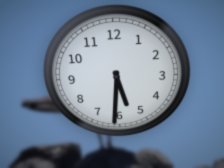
5:31
